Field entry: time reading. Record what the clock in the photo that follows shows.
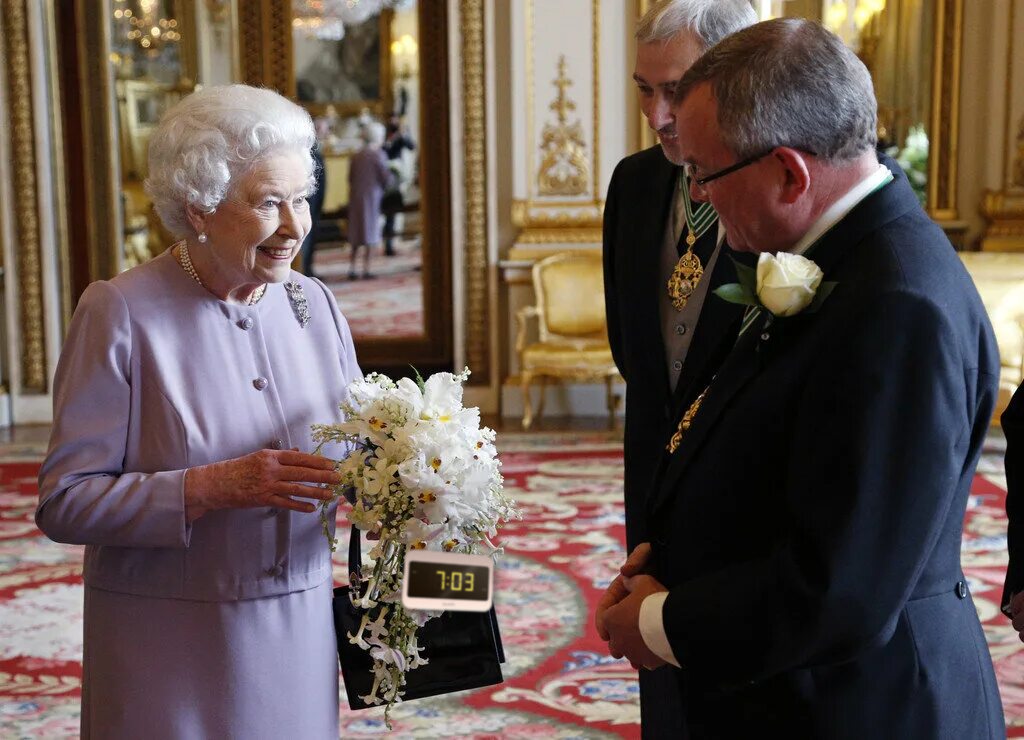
7:03
